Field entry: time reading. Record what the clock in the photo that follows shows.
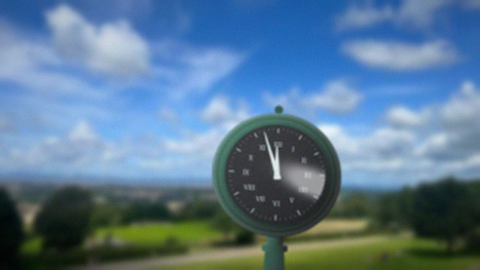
11:57
